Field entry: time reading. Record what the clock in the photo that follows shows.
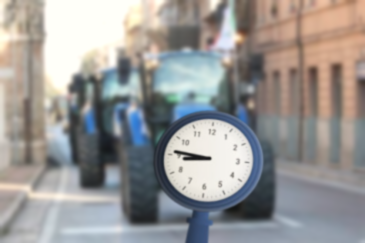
8:46
